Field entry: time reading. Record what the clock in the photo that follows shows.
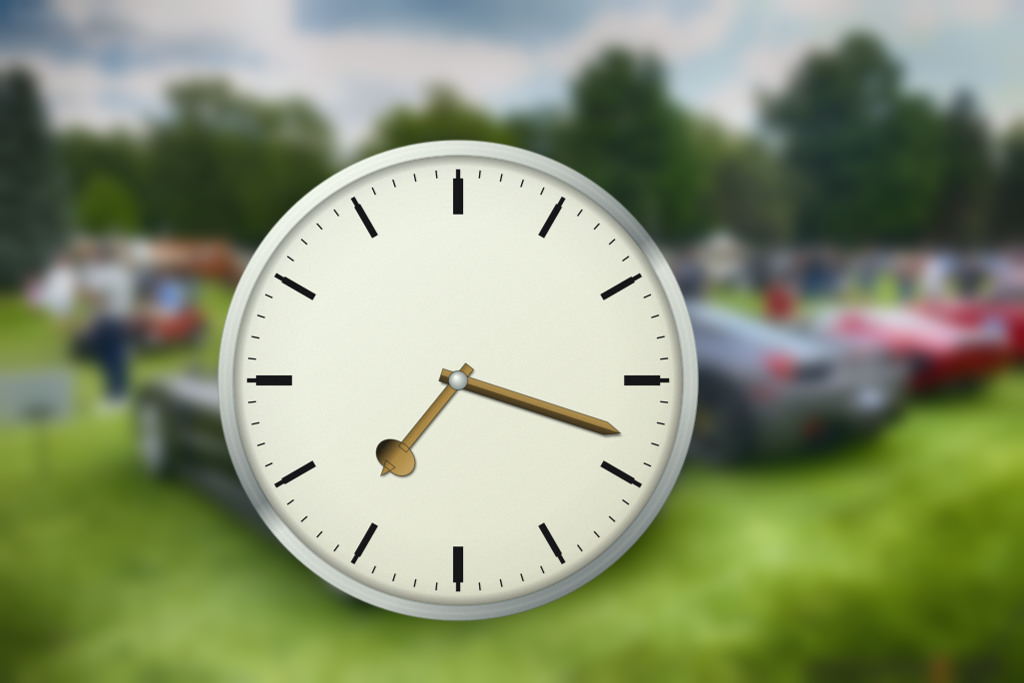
7:18
